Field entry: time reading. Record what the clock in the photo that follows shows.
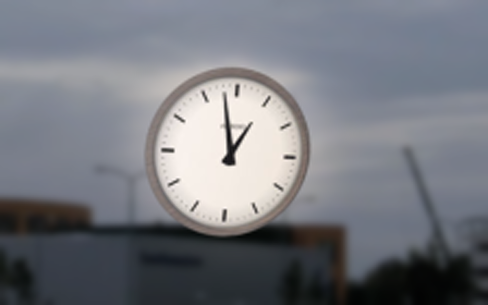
12:58
